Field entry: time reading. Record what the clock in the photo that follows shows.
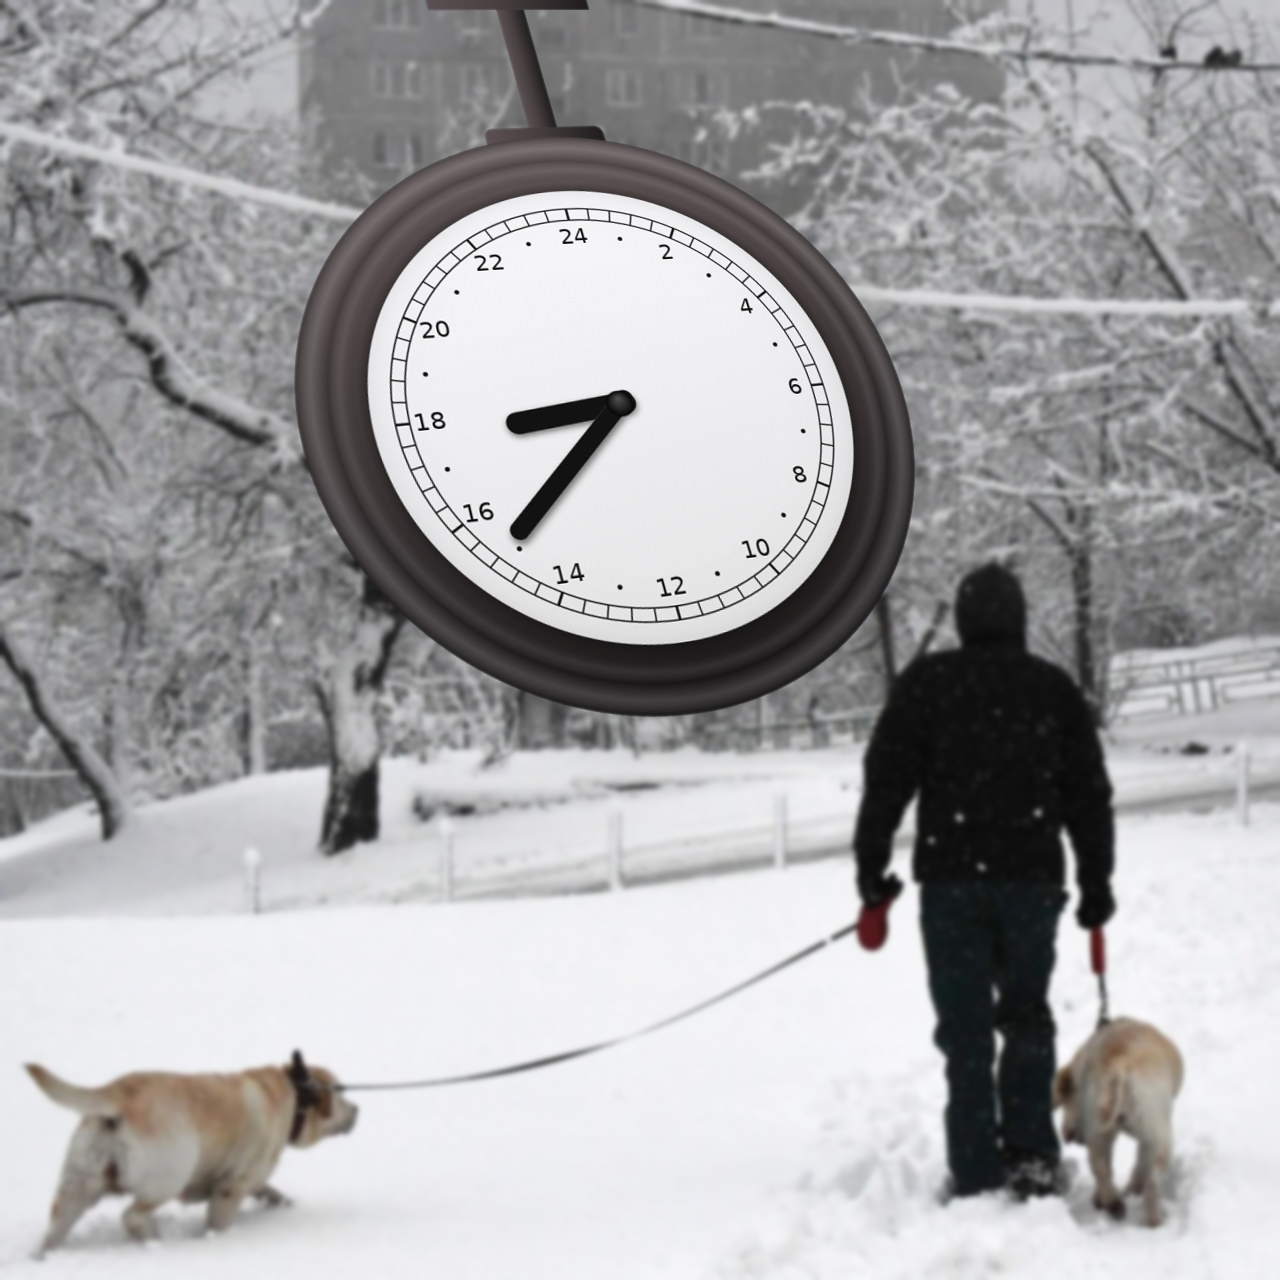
17:38
